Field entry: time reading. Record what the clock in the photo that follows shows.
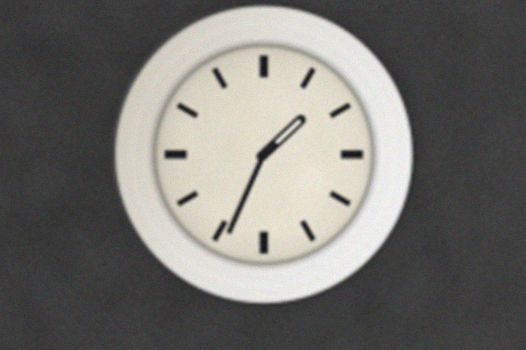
1:34
